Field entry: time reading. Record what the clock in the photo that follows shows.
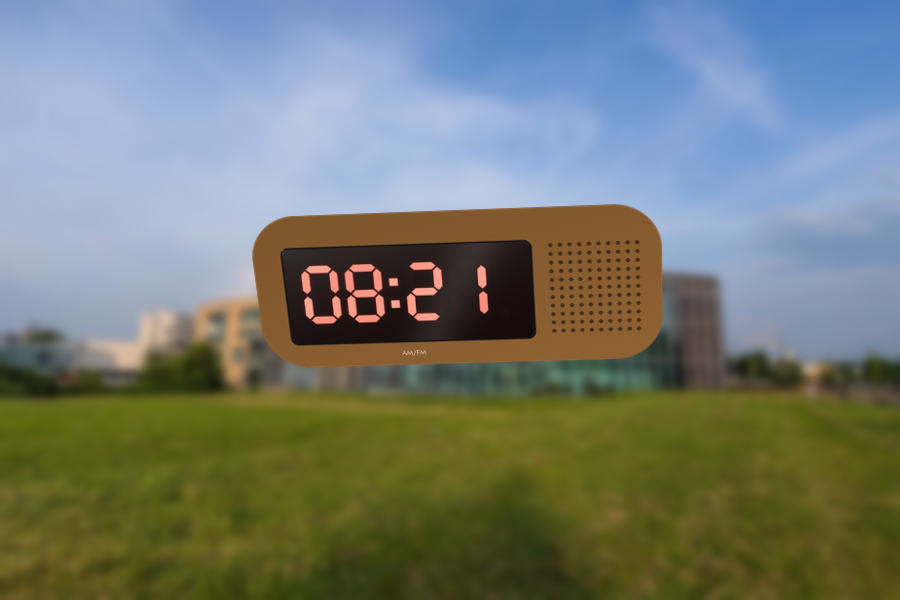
8:21
